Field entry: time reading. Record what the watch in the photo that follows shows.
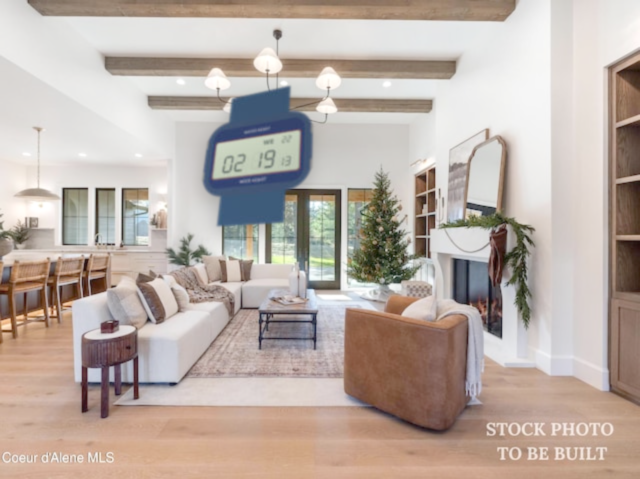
2:19
